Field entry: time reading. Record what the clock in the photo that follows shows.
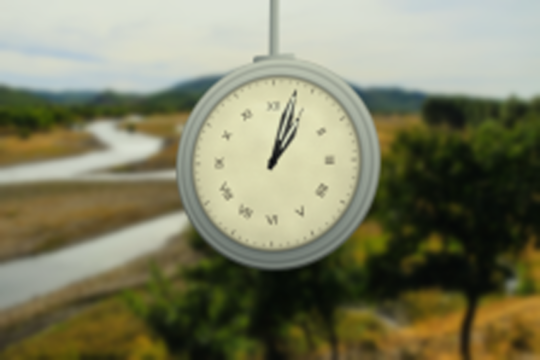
1:03
